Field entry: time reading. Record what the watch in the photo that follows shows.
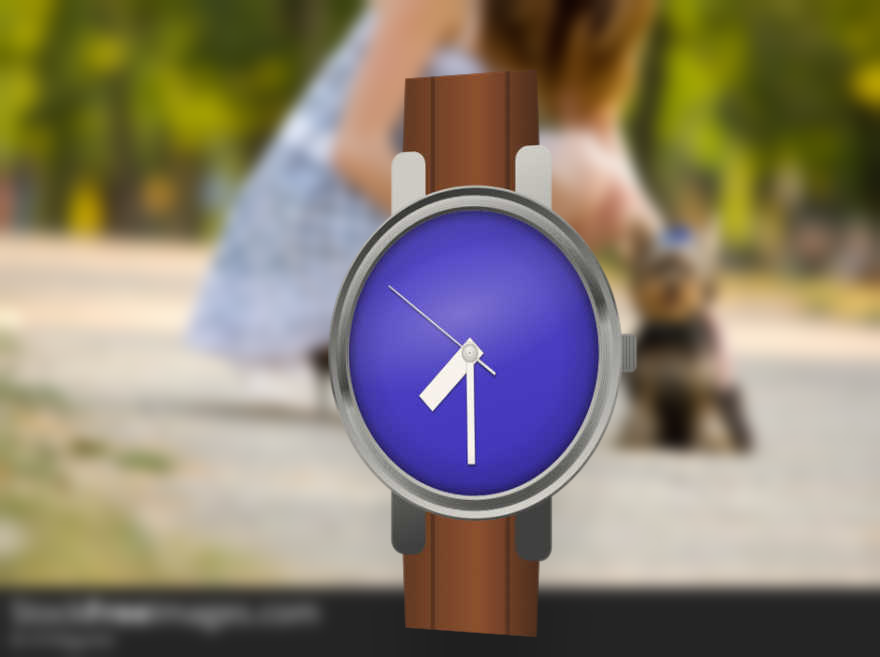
7:29:51
